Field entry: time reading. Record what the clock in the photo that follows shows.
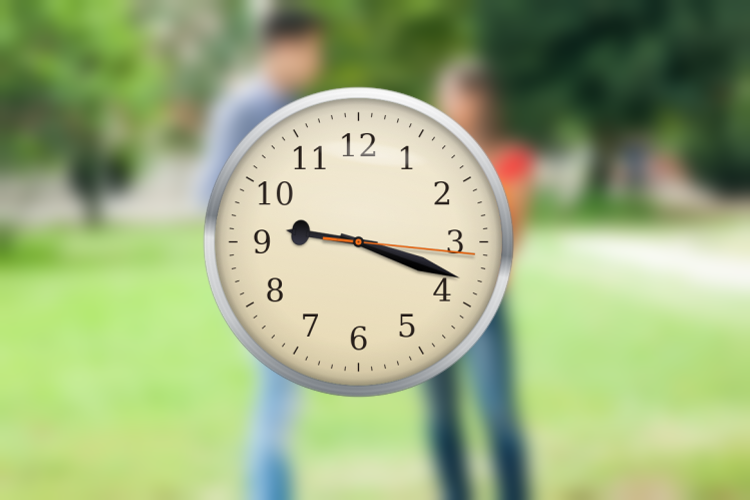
9:18:16
